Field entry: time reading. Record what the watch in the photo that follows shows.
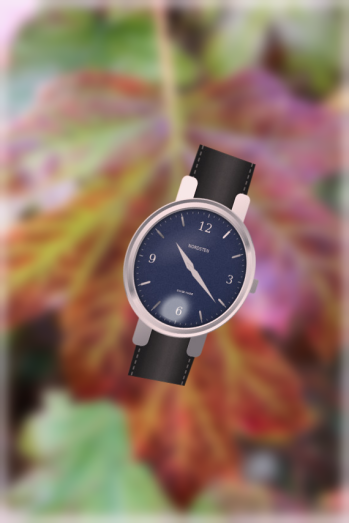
10:21
